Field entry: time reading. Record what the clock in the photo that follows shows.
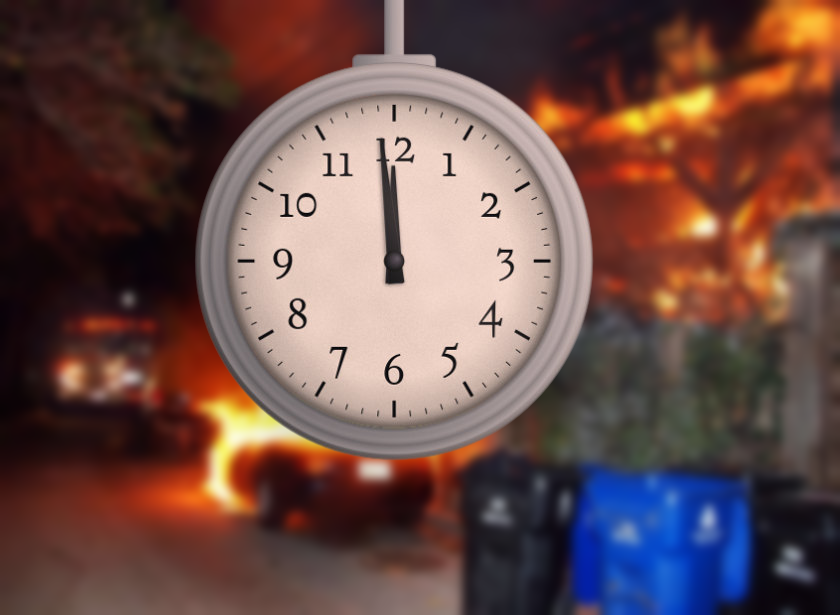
11:59
